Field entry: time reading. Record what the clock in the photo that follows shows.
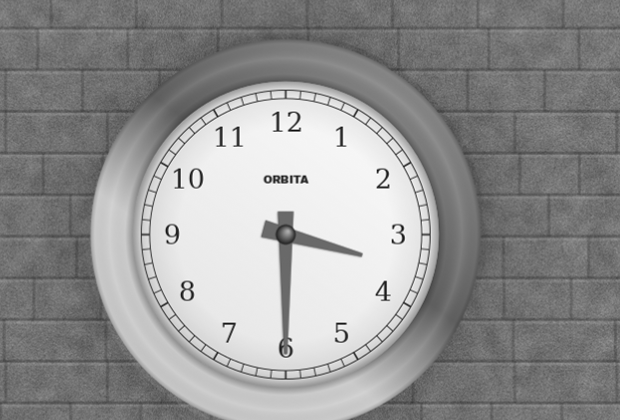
3:30
